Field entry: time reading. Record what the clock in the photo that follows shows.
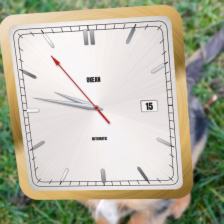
9:46:54
